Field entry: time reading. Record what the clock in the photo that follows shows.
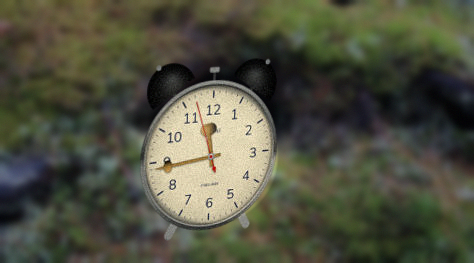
11:43:57
